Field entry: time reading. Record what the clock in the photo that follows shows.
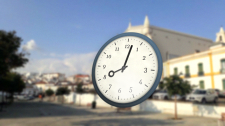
8:02
